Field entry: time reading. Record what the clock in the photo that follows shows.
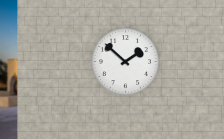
1:52
